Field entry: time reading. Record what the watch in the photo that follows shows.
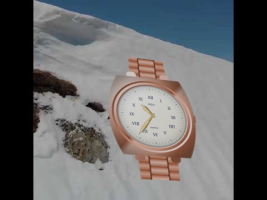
10:36
